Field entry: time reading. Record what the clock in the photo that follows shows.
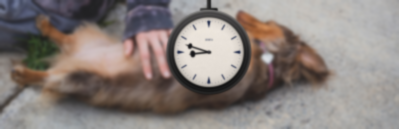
8:48
